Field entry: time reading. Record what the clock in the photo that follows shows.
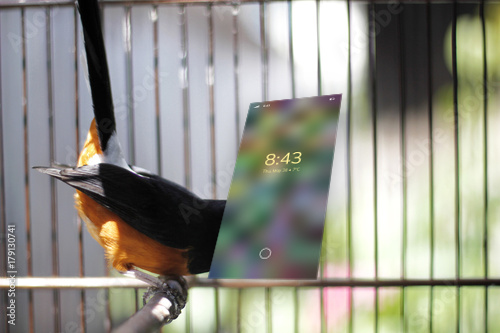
8:43
